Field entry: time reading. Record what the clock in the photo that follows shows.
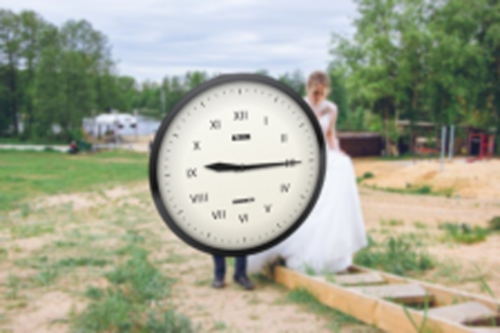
9:15
